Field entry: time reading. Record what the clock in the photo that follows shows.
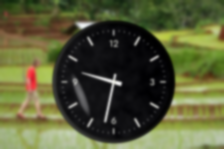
9:32
